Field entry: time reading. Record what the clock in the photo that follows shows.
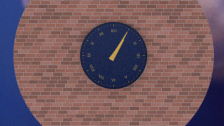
1:05
